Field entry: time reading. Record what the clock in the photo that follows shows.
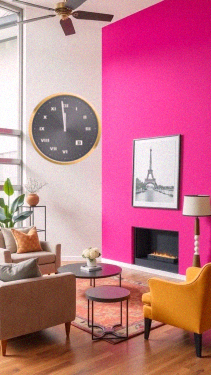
11:59
